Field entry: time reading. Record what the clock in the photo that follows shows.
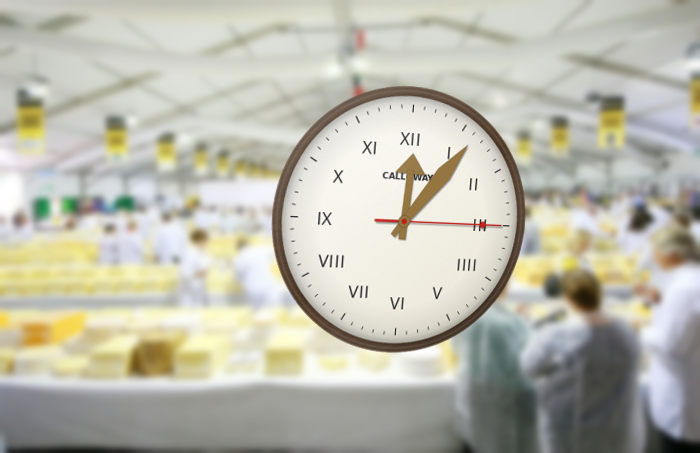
12:06:15
